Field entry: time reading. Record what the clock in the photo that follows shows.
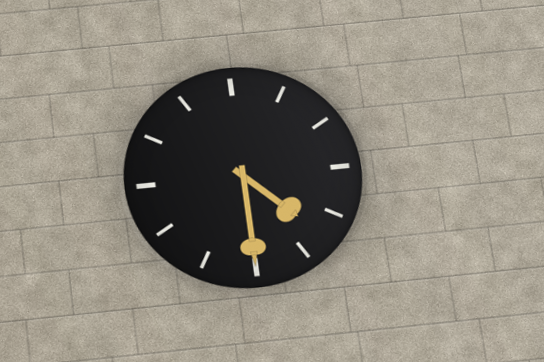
4:30
